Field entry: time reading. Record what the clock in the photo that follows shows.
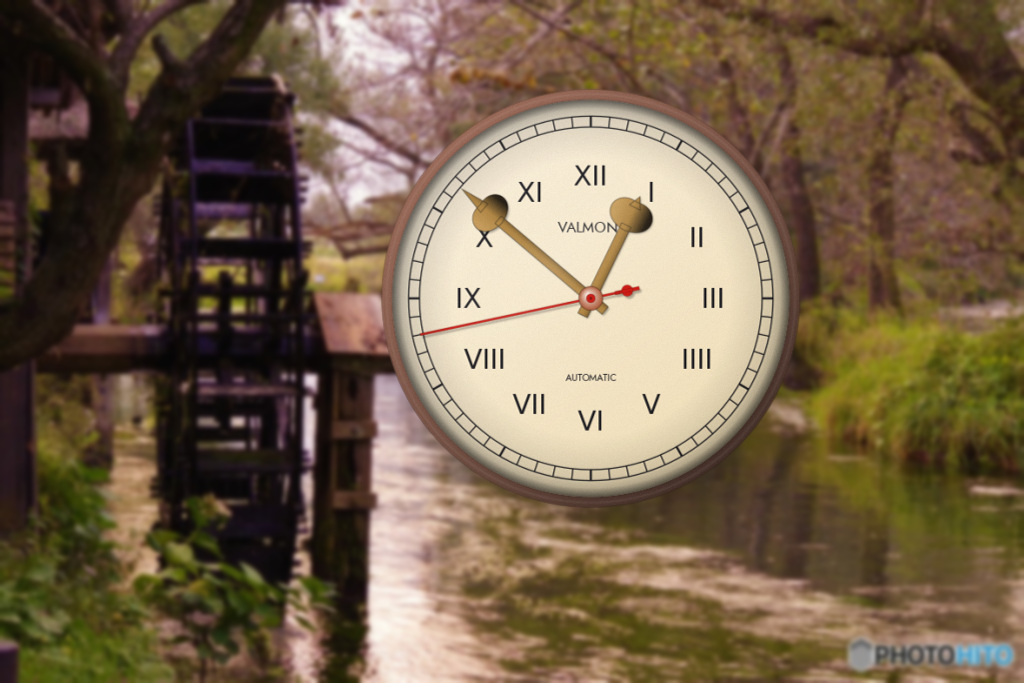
12:51:43
